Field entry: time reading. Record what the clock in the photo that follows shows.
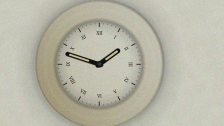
1:48
